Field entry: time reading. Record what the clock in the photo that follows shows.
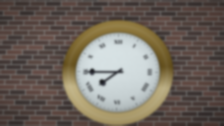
7:45
